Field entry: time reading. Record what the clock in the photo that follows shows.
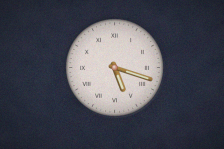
5:18
